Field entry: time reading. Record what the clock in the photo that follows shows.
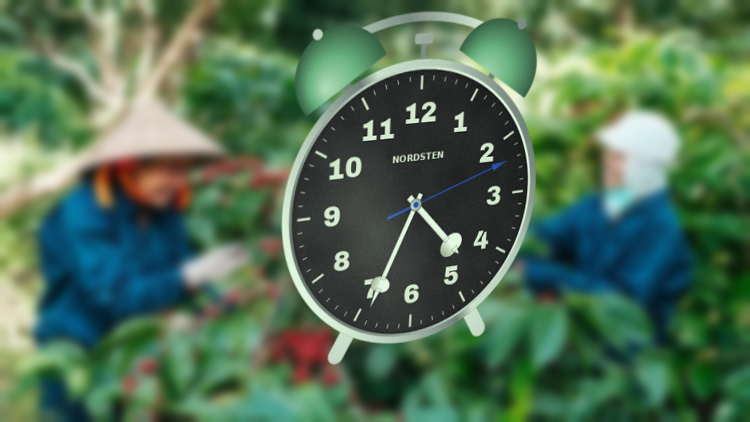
4:34:12
